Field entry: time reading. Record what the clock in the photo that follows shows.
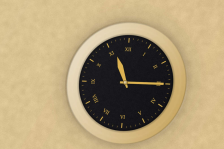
11:15
